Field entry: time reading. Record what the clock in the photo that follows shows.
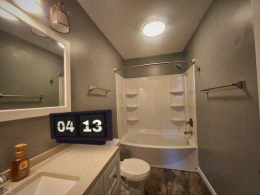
4:13
